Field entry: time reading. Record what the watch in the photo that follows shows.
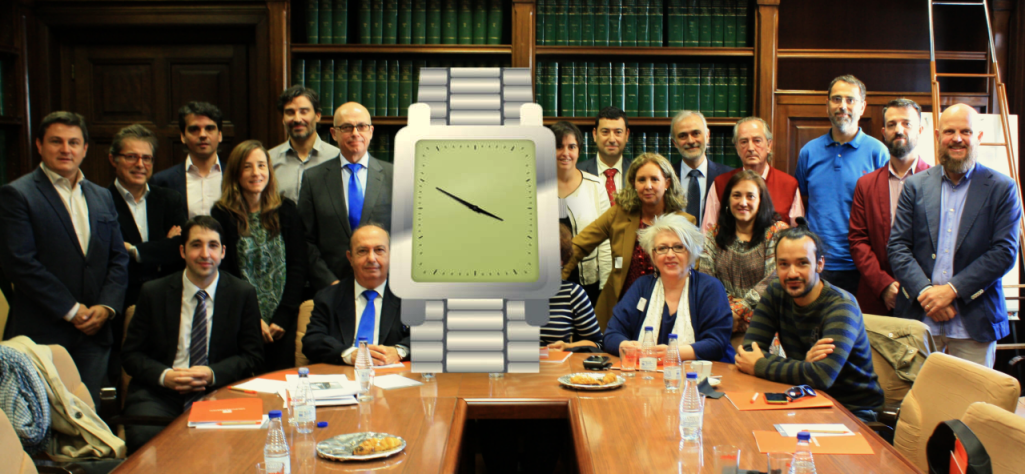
3:50
